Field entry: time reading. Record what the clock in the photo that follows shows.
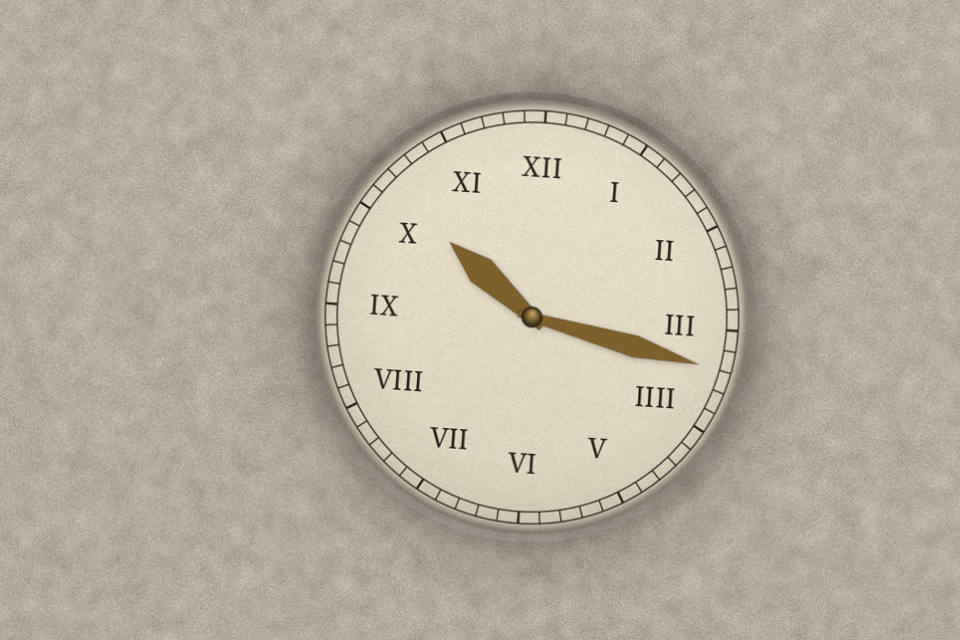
10:17
